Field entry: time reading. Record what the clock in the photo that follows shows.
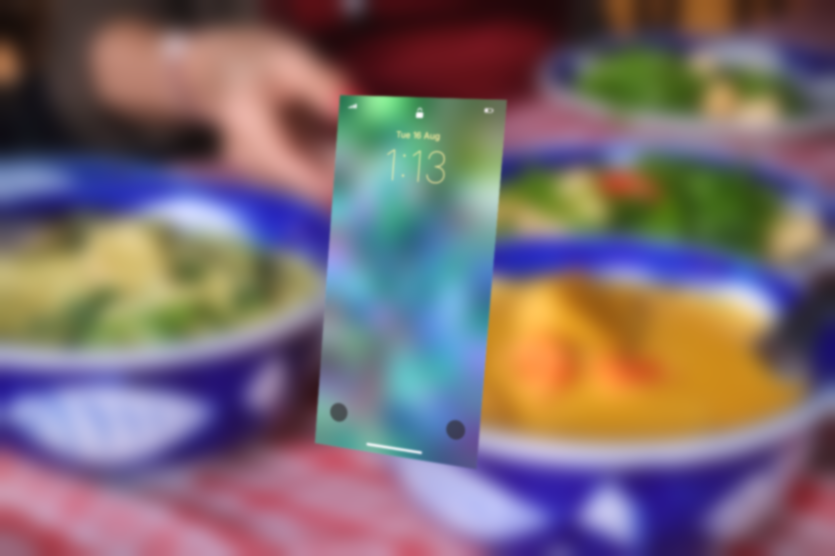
1:13
